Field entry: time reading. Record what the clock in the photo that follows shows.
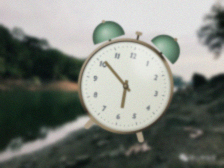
5:51
